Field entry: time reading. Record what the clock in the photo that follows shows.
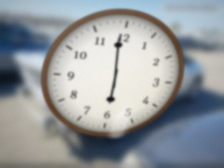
5:59
